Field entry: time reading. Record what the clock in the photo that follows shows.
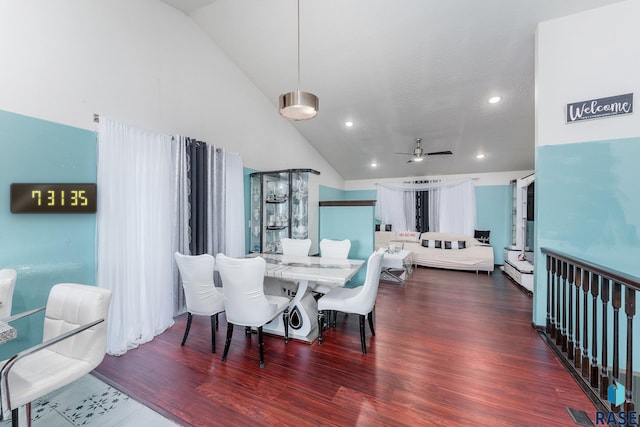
7:31:35
